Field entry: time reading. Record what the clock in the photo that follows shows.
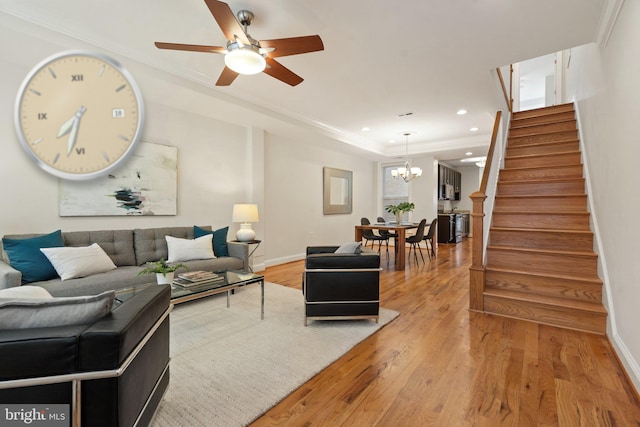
7:33
